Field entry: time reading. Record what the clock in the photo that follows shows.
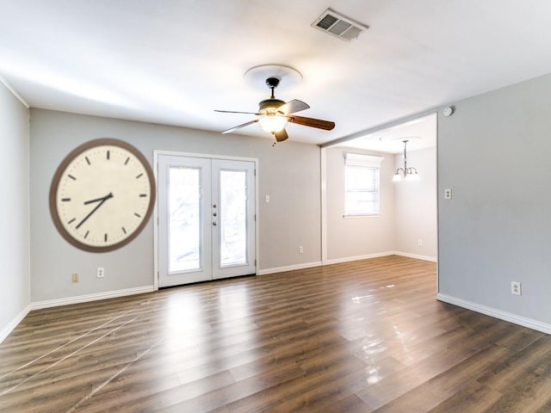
8:38
